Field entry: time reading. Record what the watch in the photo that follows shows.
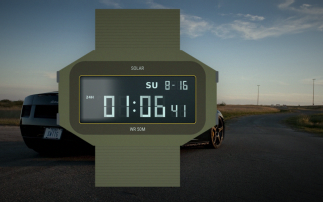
1:06:41
